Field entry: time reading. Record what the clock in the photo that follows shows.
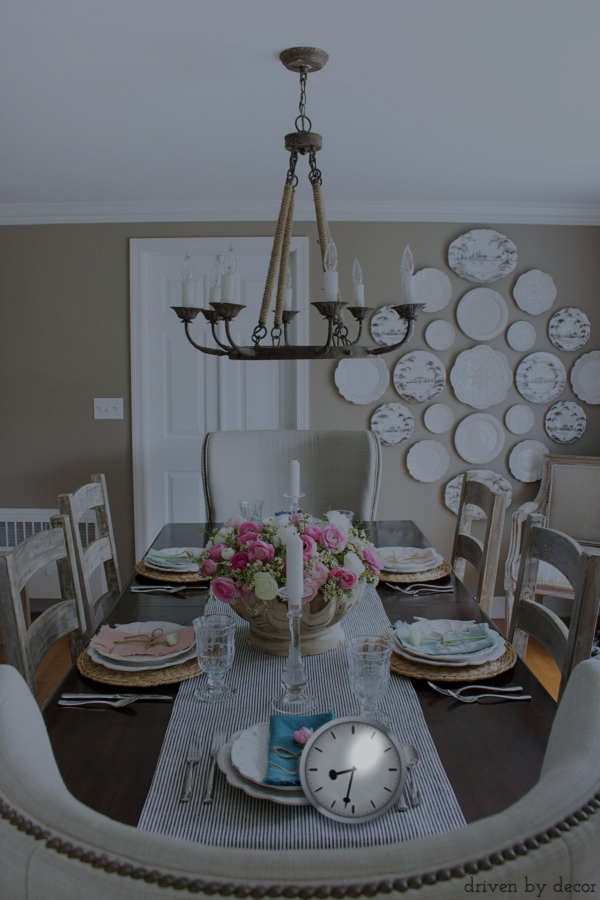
8:32
